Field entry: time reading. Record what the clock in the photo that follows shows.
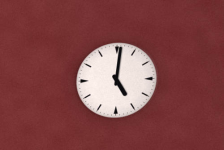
5:01
